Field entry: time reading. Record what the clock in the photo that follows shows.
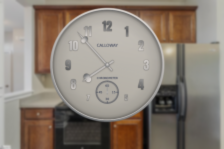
7:53
